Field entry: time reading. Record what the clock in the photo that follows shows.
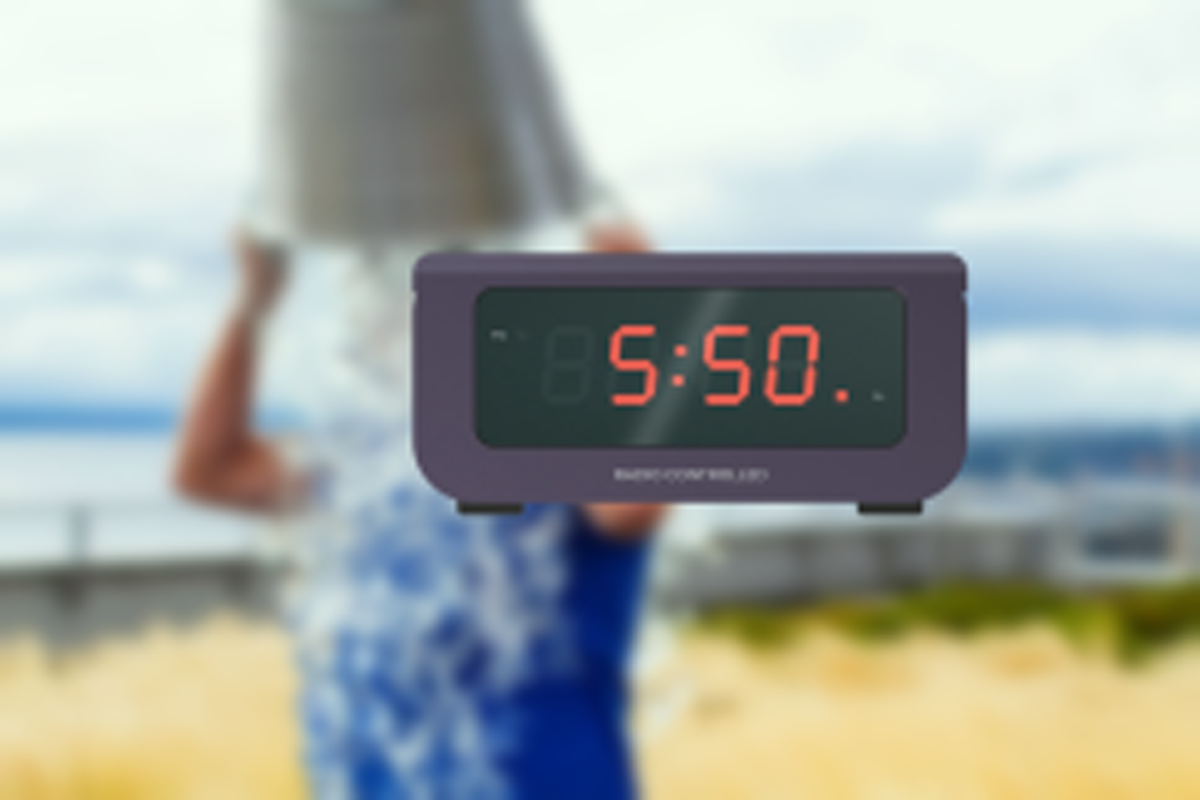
5:50
